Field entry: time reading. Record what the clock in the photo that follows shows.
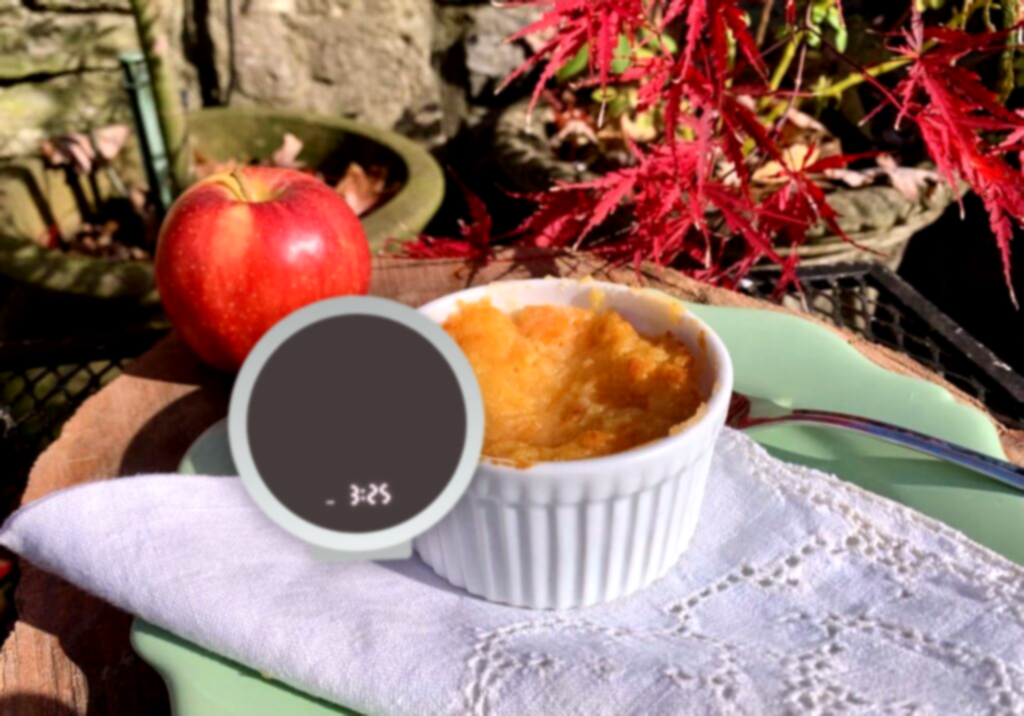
3:25
